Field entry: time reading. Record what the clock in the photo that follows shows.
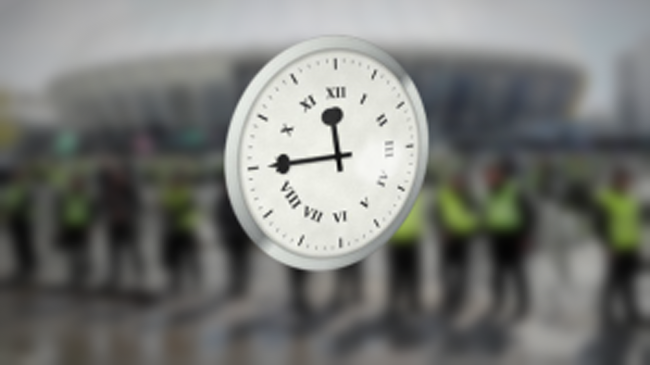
11:45
